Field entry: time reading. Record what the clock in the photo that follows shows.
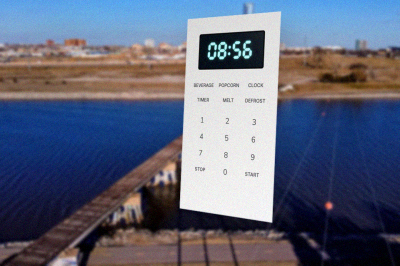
8:56
